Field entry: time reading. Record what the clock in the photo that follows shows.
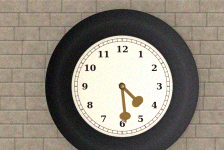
4:29
